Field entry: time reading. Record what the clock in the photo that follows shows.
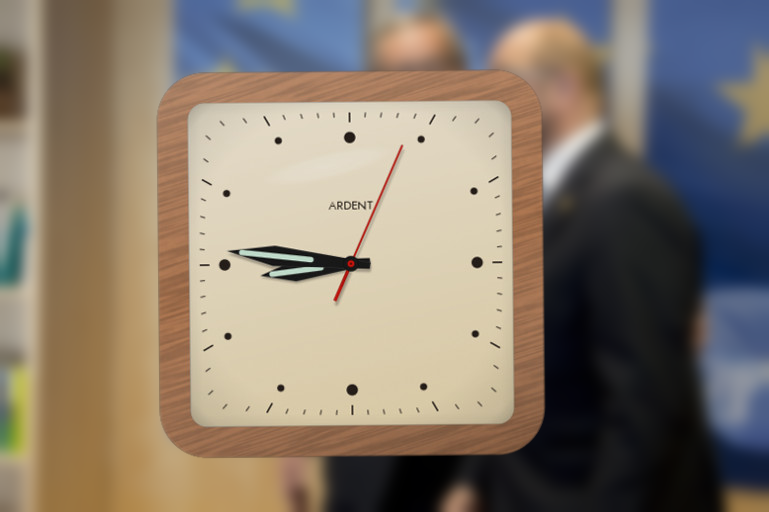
8:46:04
